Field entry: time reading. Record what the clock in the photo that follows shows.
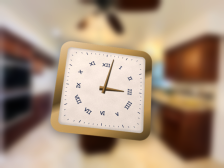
3:02
